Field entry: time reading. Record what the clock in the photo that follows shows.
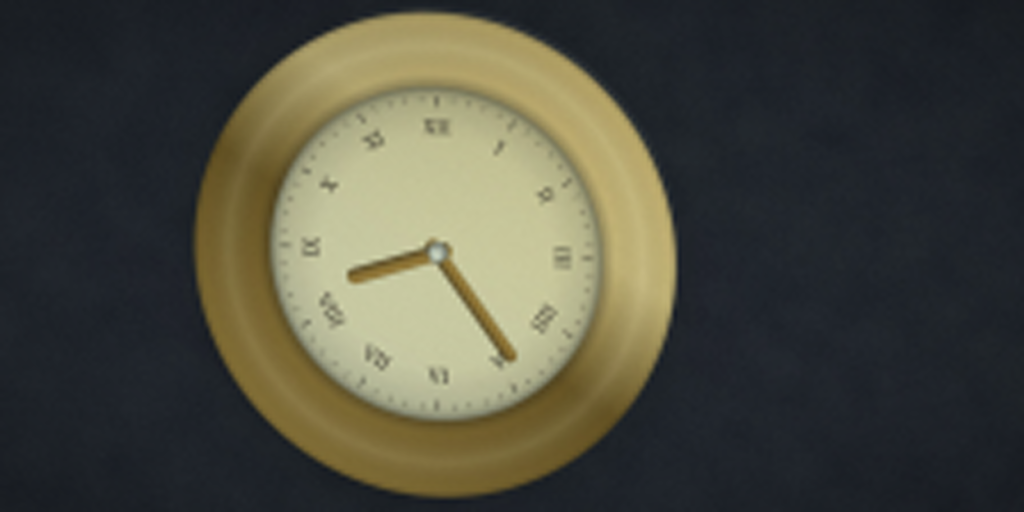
8:24
